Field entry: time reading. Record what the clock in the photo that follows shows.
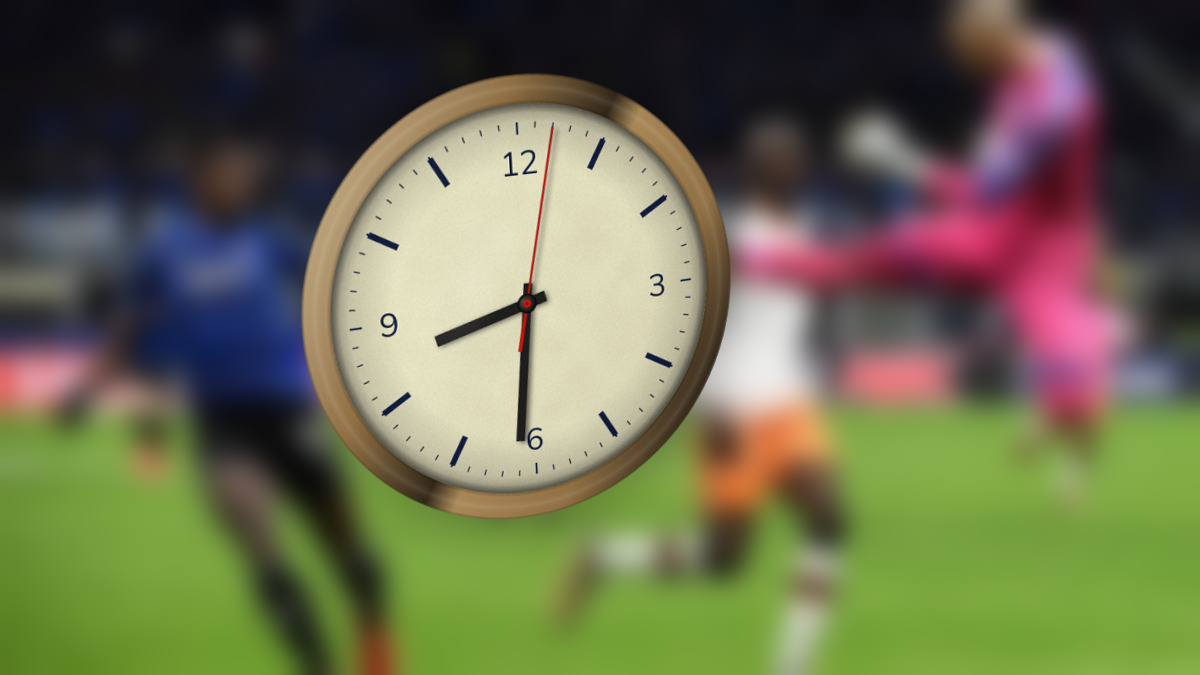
8:31:02
